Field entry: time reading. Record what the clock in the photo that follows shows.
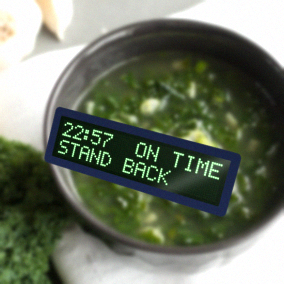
22:57
